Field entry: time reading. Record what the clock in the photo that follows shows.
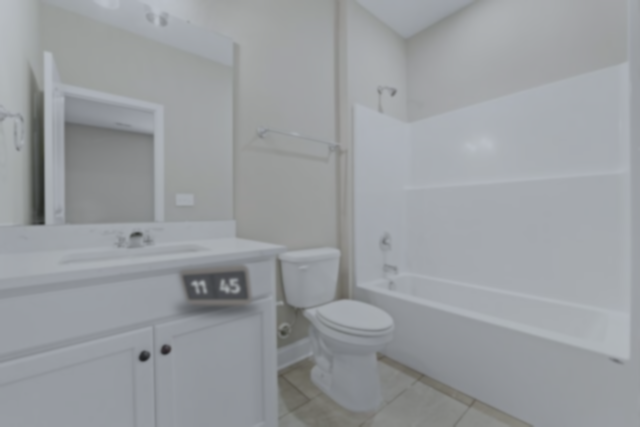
11:45
